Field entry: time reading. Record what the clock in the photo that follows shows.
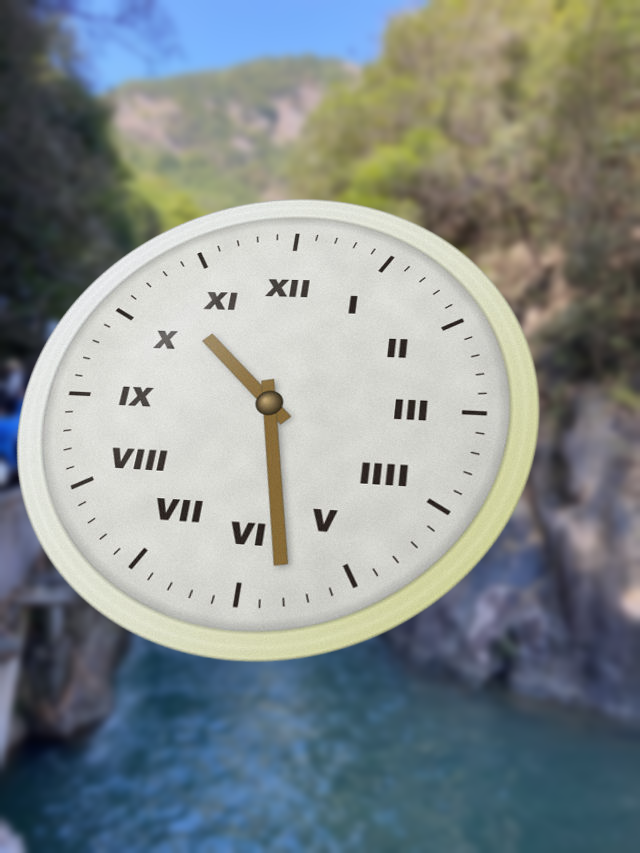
10:28
